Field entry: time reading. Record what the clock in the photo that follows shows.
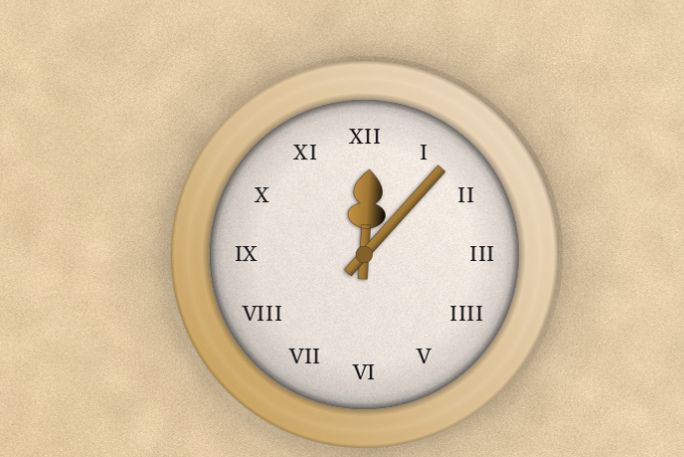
12:07
